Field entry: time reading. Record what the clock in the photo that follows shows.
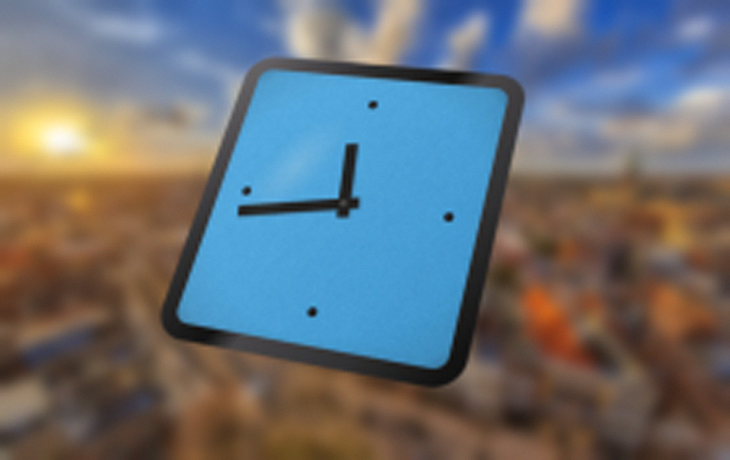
11:43
